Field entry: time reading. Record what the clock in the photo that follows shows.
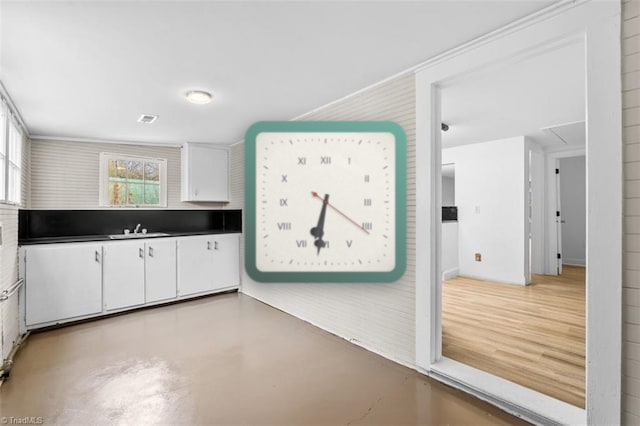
6:31:21
